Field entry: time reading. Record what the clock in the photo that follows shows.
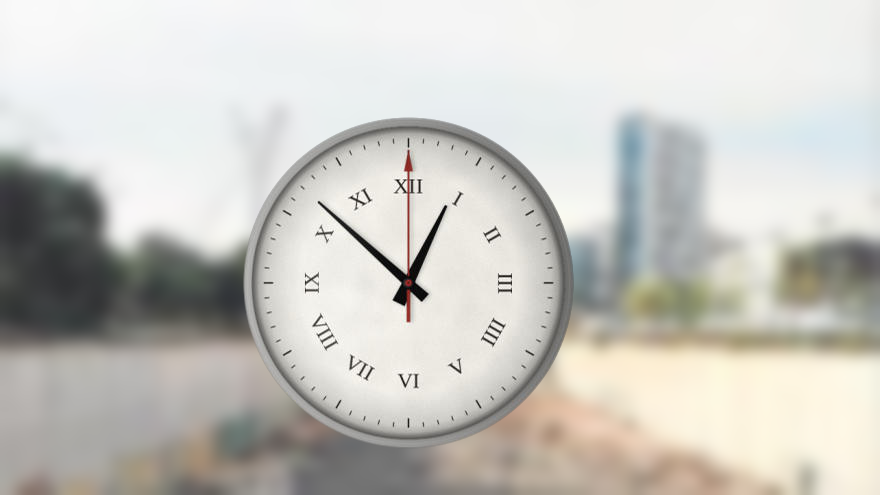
12:52:00
